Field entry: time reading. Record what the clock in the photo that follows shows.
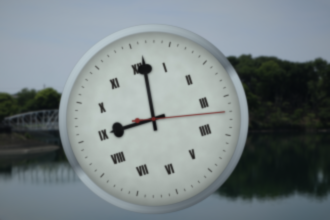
9:01:17
